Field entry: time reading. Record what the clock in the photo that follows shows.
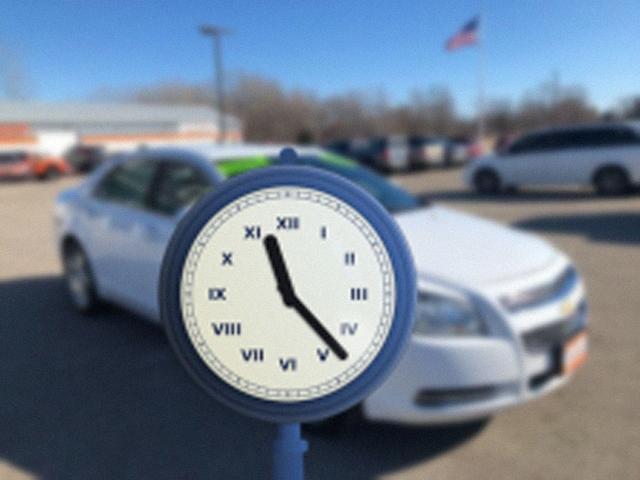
11:23
